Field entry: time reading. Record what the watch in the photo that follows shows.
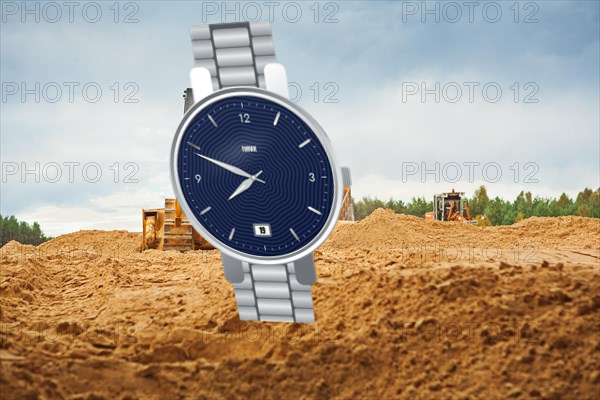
7:49
